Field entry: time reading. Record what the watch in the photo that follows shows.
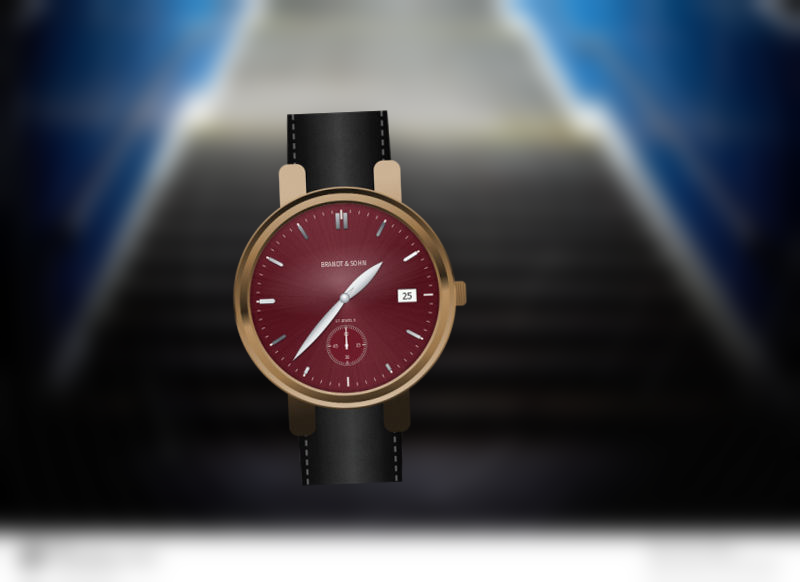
1:37
